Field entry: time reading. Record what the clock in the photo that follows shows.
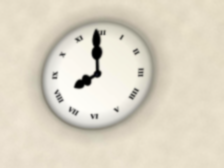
7:59
